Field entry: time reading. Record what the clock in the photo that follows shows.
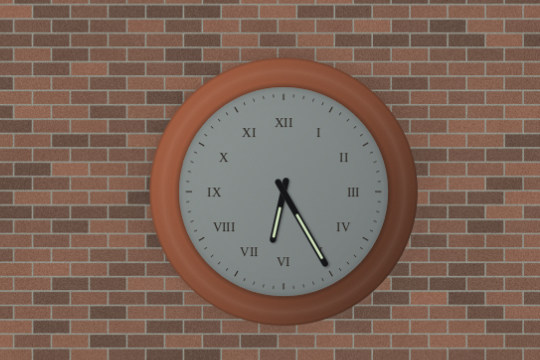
6:25
